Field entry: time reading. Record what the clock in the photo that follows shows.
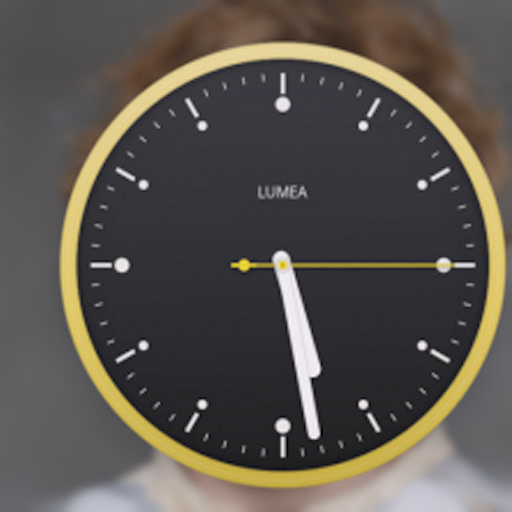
5:28:15
